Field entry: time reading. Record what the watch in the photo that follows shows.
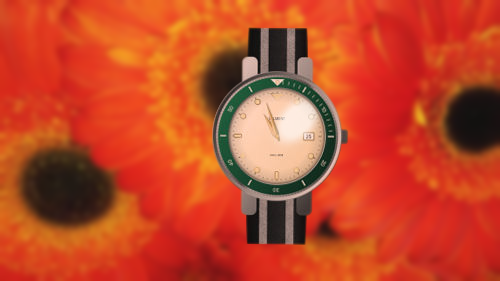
10:57
